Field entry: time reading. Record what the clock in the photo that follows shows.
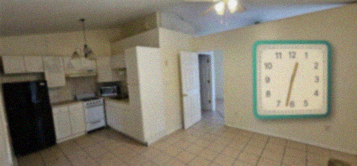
12:32
